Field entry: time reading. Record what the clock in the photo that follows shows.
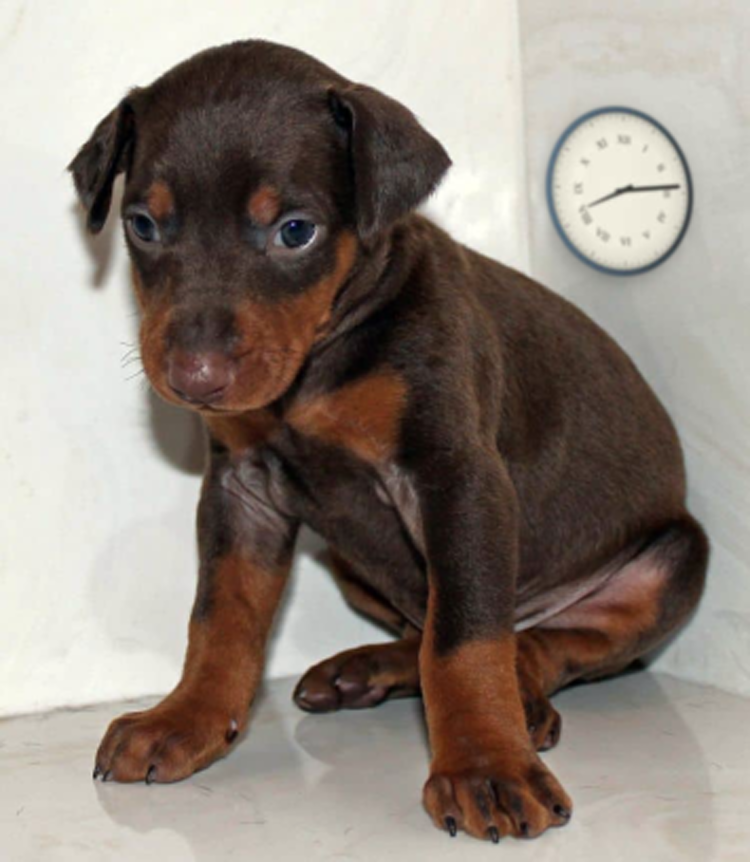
8:14
